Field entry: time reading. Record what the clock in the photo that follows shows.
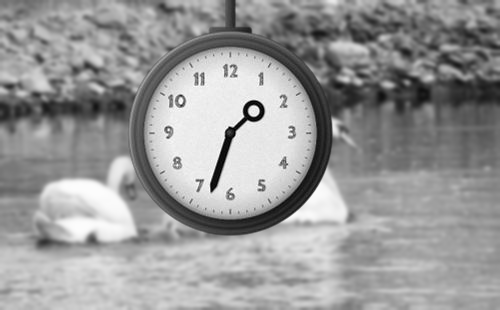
1:33
